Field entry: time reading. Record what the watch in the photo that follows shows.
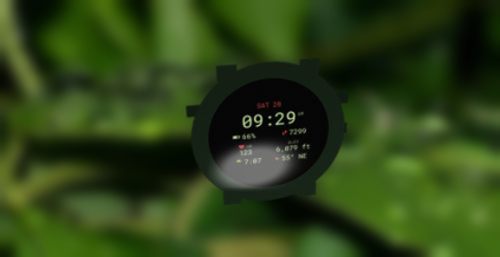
9:29
